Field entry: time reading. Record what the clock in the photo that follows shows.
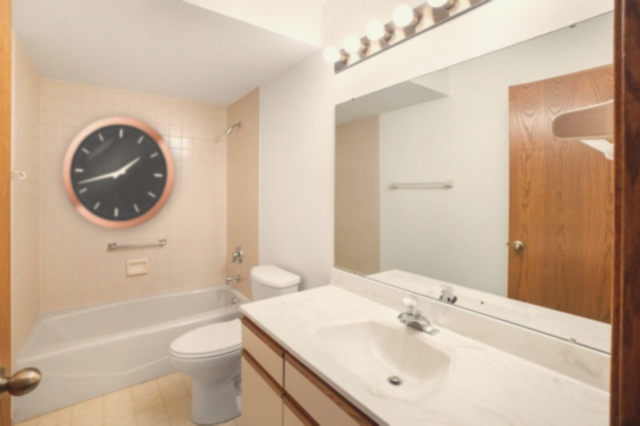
1:42
